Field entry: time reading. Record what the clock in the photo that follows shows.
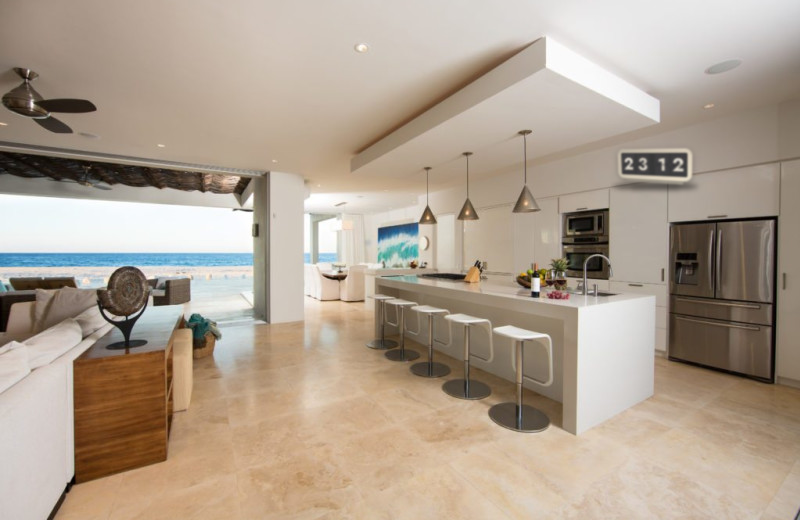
23:12
